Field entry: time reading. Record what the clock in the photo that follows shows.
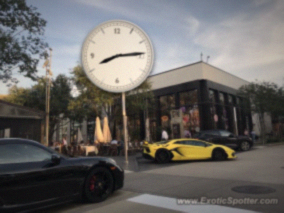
8:14
